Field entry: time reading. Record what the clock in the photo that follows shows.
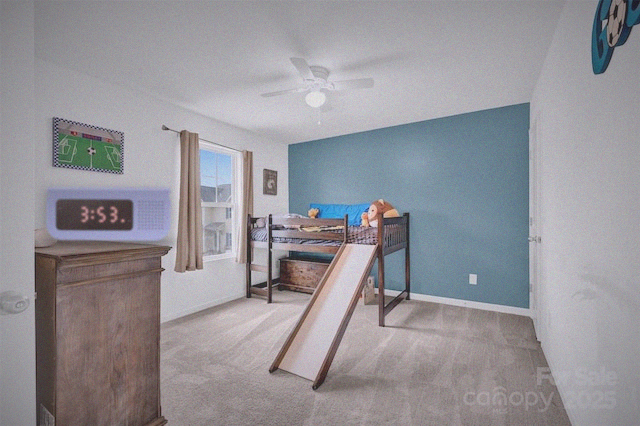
3:53
